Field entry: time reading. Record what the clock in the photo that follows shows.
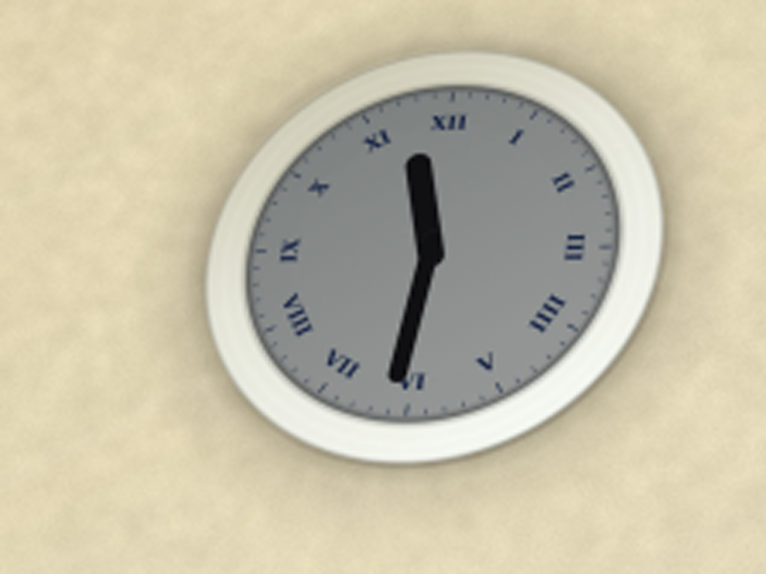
11:31
